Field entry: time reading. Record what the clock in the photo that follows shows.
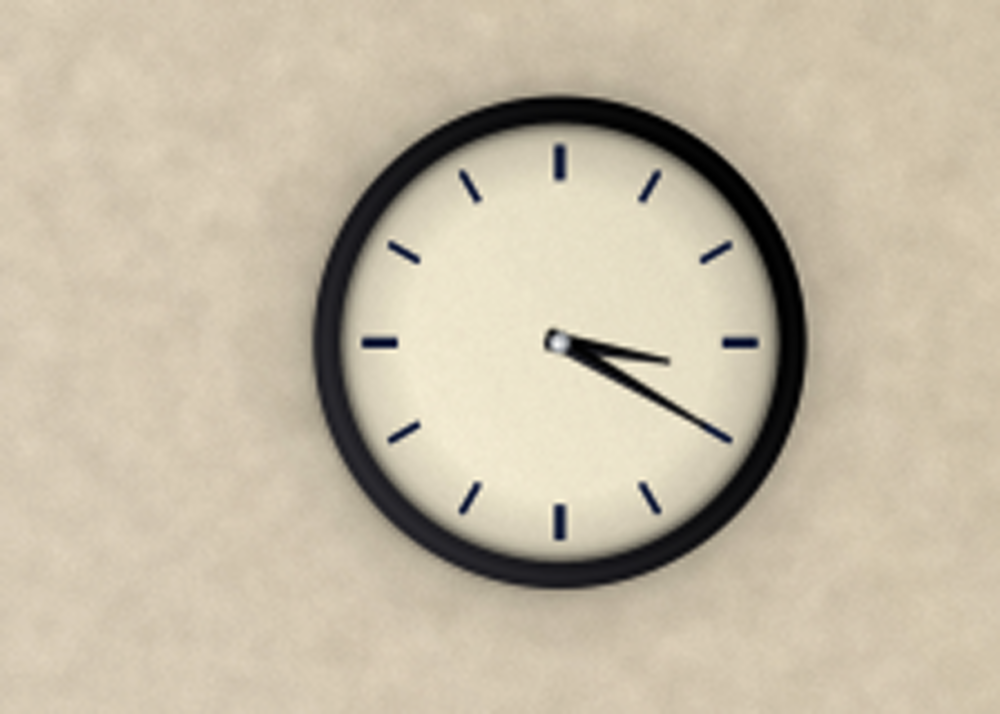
3:20
